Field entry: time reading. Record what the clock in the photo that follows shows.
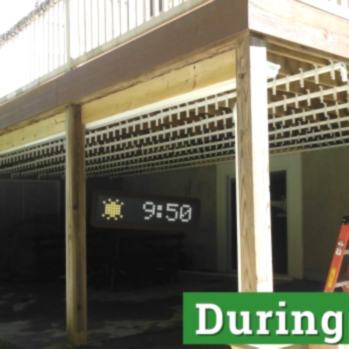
9:50
